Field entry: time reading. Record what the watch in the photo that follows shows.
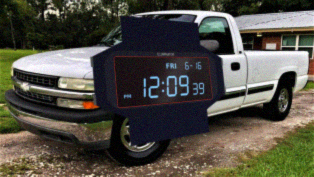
12:09:39
